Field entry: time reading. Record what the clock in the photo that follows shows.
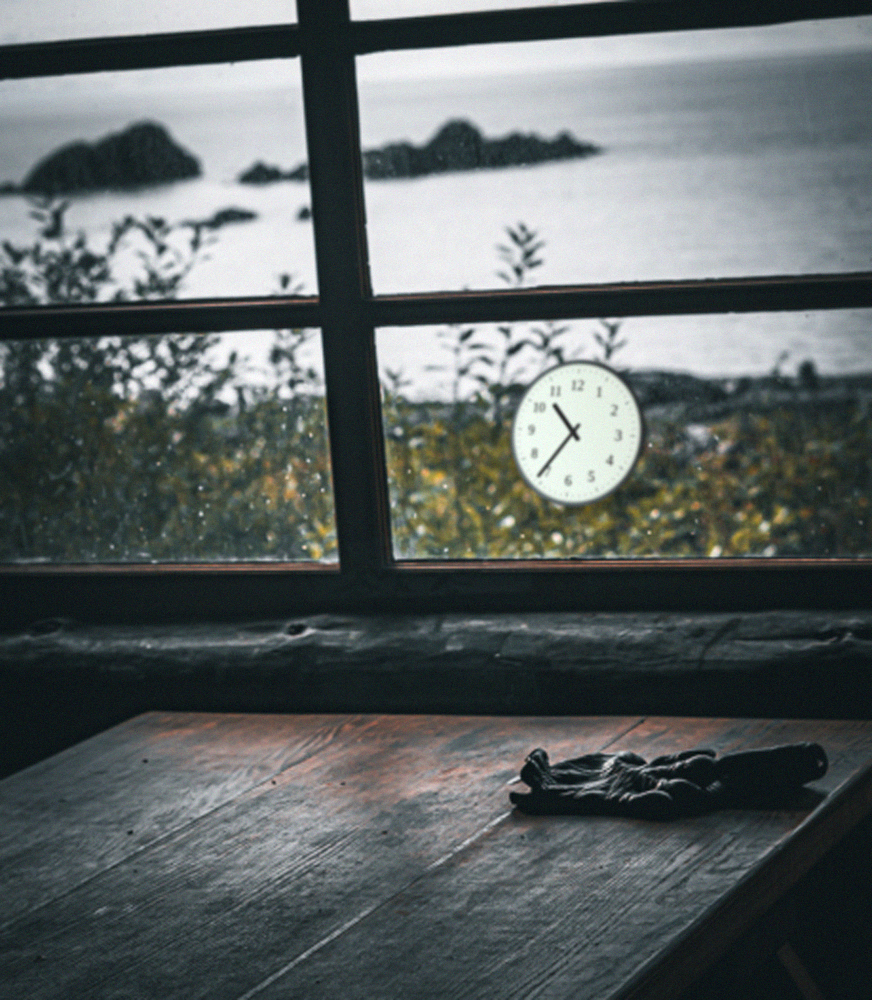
10:36
